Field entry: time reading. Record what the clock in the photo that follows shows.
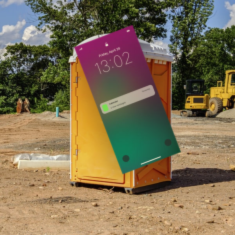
13:02
